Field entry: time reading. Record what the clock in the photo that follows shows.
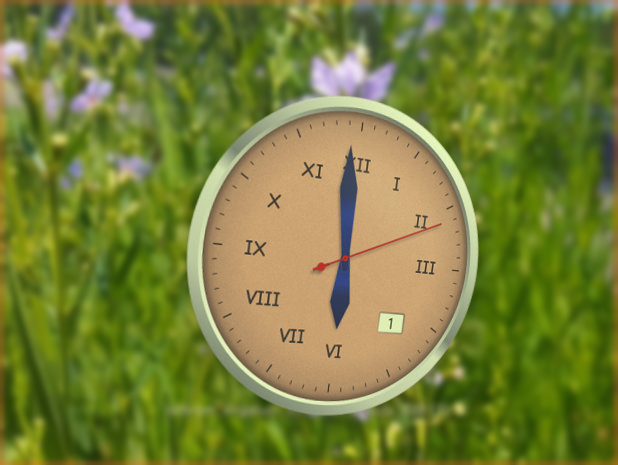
5:59:11
